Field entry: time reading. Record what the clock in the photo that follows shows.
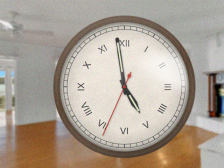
4:58:34
